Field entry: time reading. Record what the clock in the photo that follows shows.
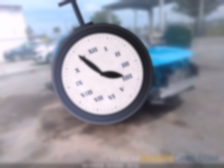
3:55
